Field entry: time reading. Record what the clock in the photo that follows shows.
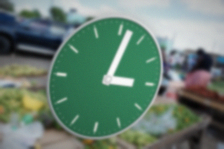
3:02
